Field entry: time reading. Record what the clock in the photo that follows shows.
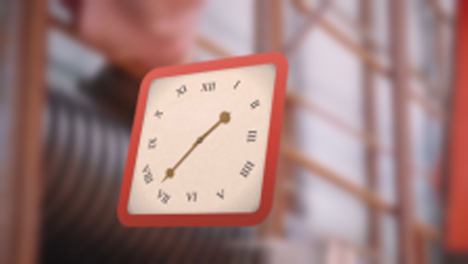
1:37
